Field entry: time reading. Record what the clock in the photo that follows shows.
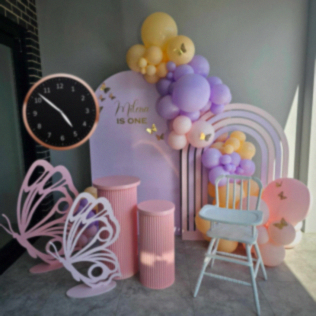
4:52
